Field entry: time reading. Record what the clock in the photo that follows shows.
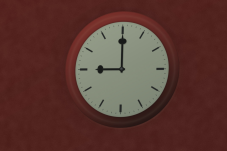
9:00
